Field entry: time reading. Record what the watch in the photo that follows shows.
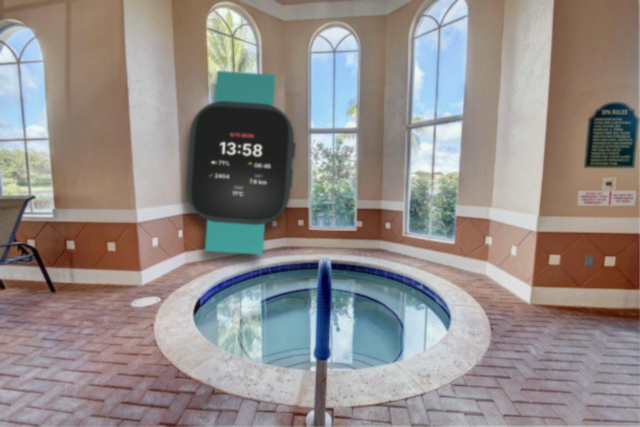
13:58
